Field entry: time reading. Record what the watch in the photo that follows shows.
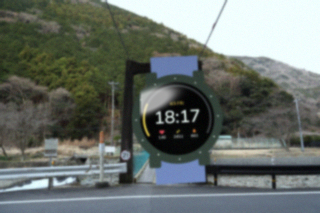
18:17
